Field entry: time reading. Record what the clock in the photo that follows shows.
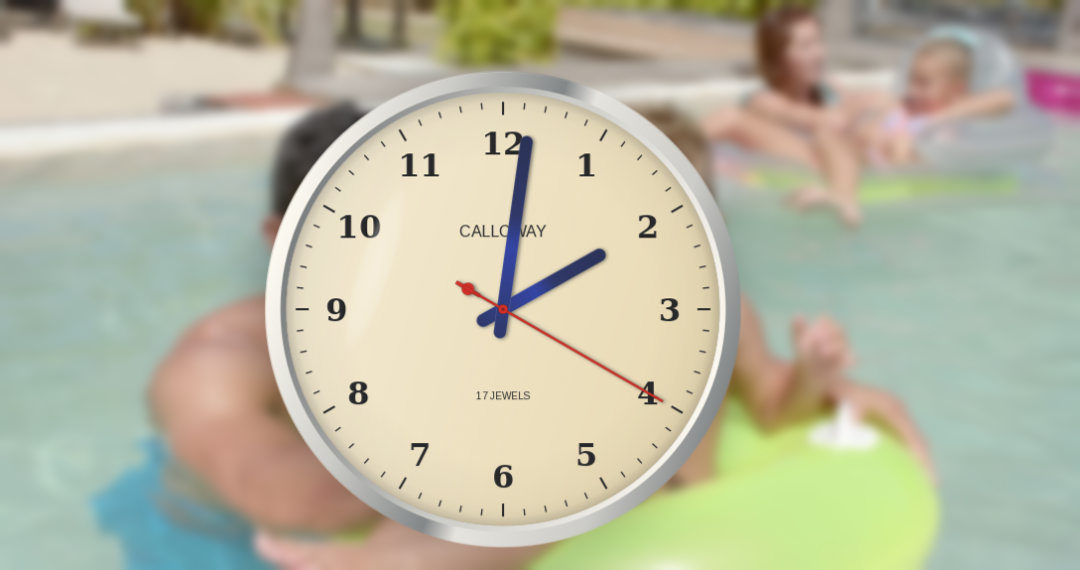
2:01:20
